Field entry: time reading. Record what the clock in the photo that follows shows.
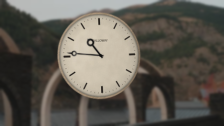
10:46
